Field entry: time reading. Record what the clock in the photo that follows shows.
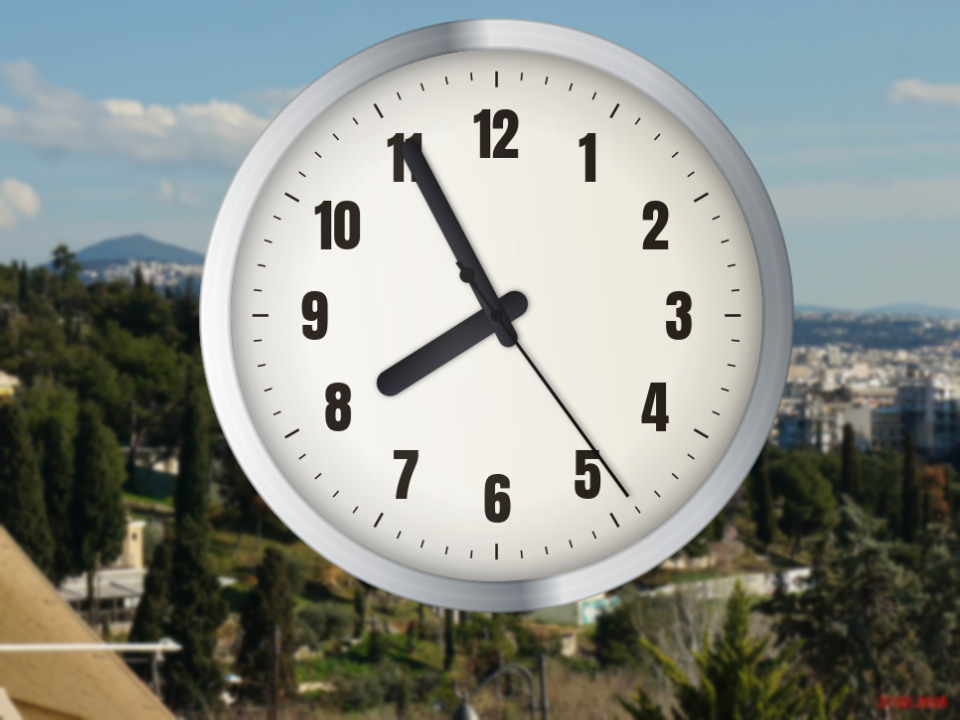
7:55:24
